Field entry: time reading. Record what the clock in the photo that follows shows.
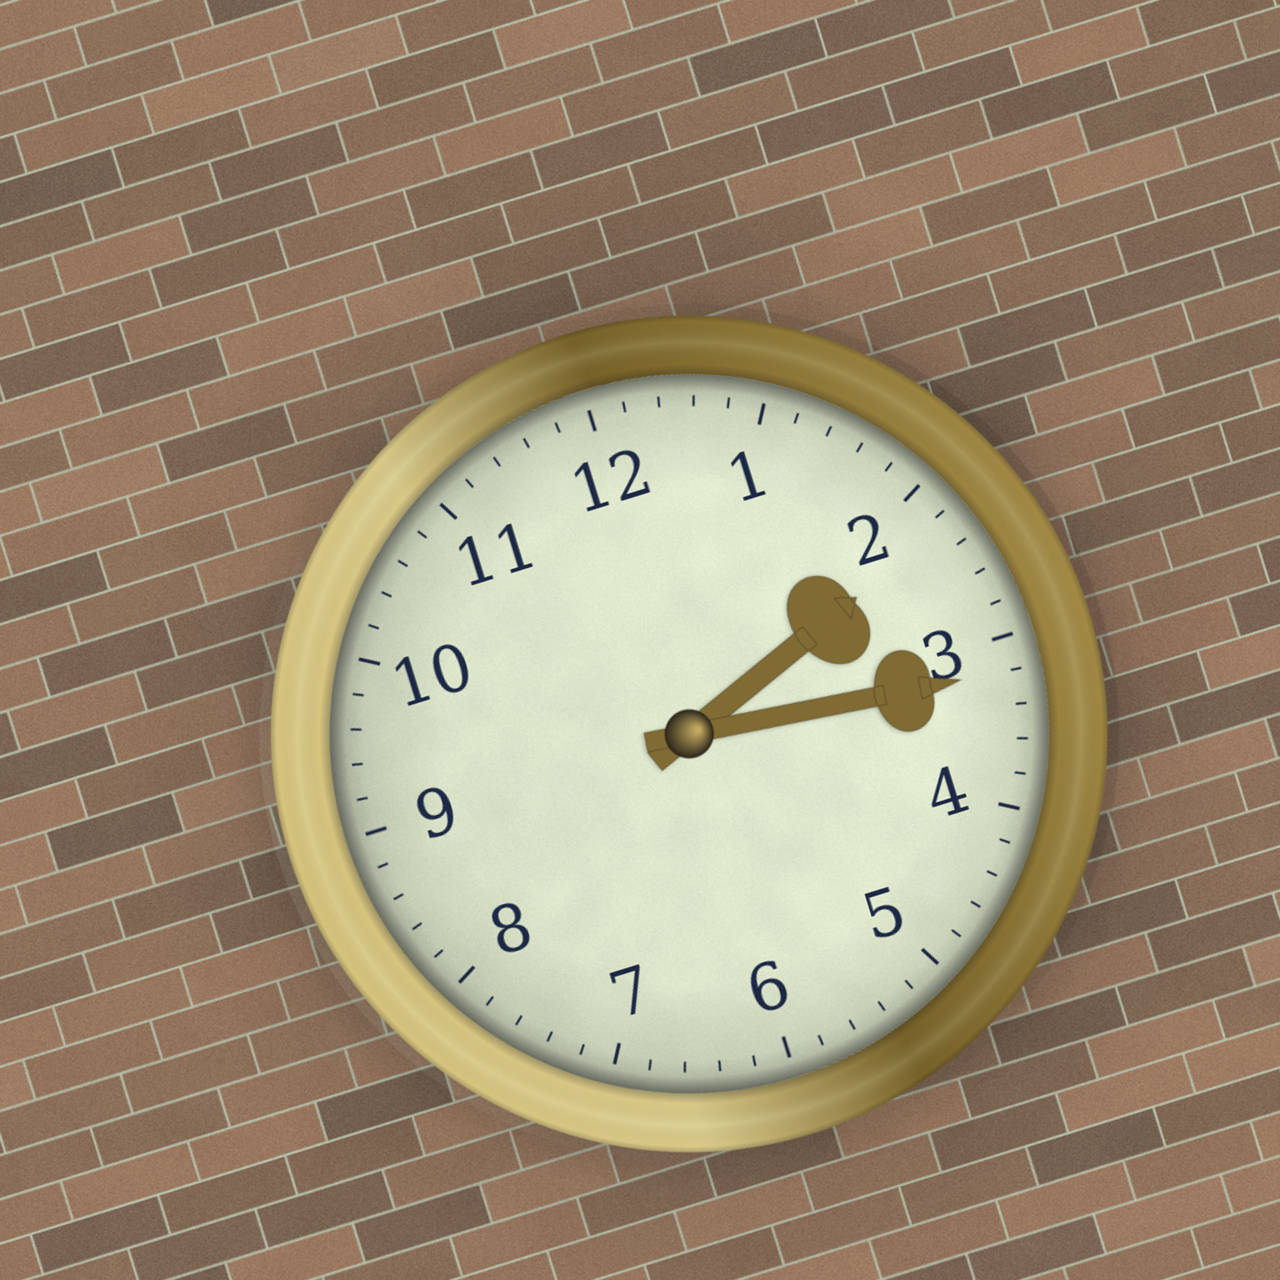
2:16
